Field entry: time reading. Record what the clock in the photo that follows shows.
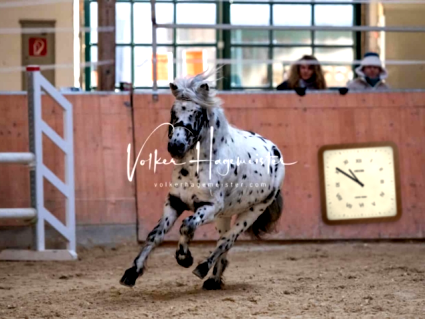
10:51
